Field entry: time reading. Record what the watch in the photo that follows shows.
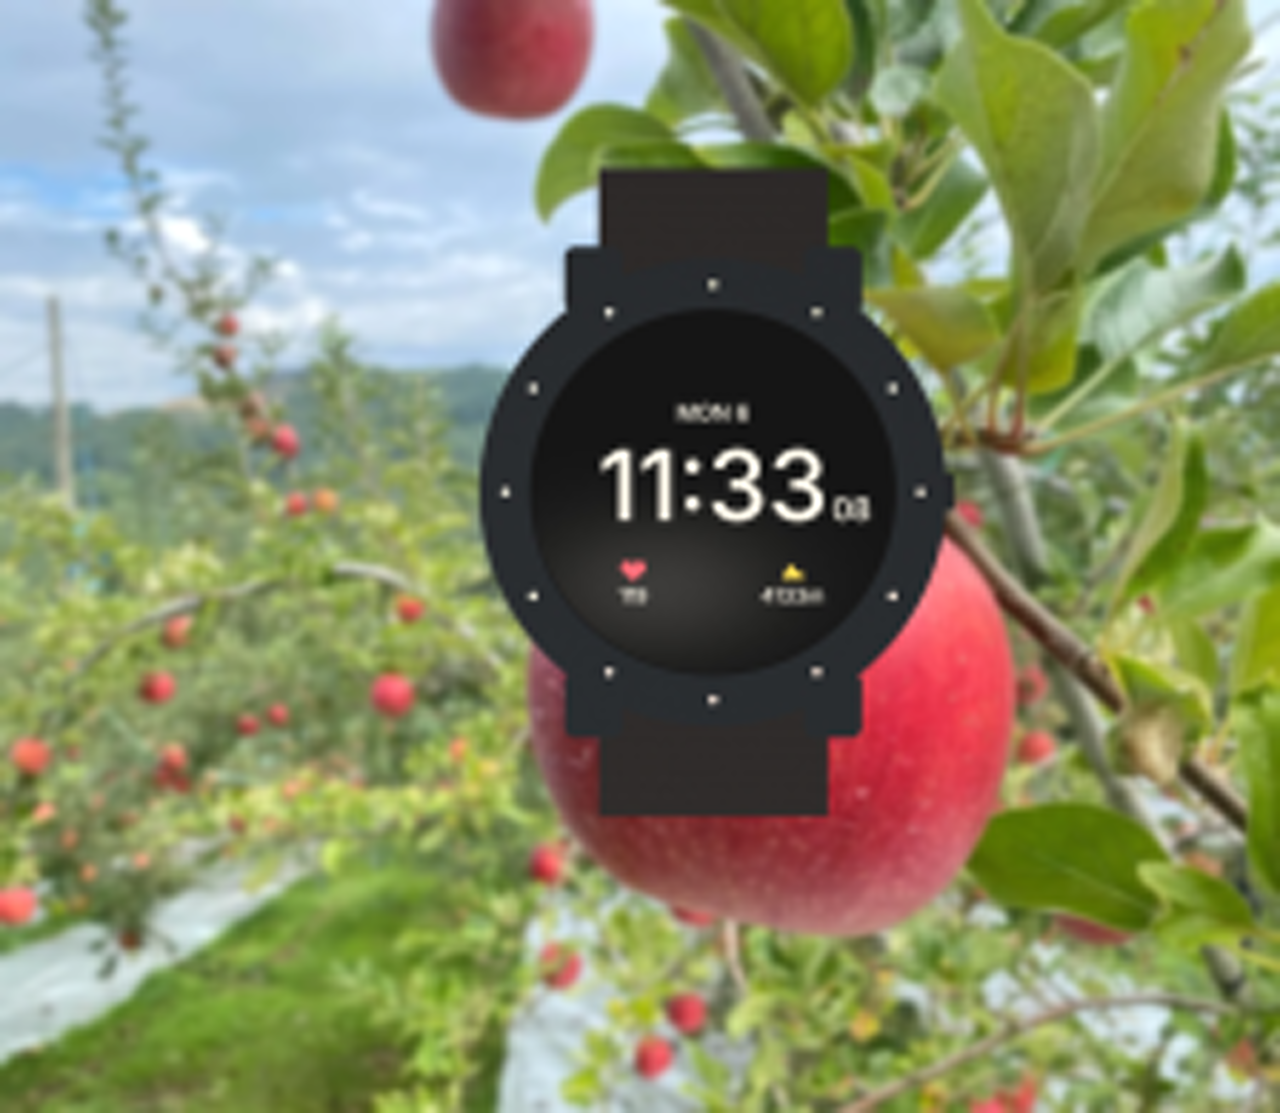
11:33
